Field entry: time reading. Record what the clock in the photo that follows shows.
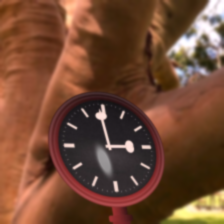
2:59
